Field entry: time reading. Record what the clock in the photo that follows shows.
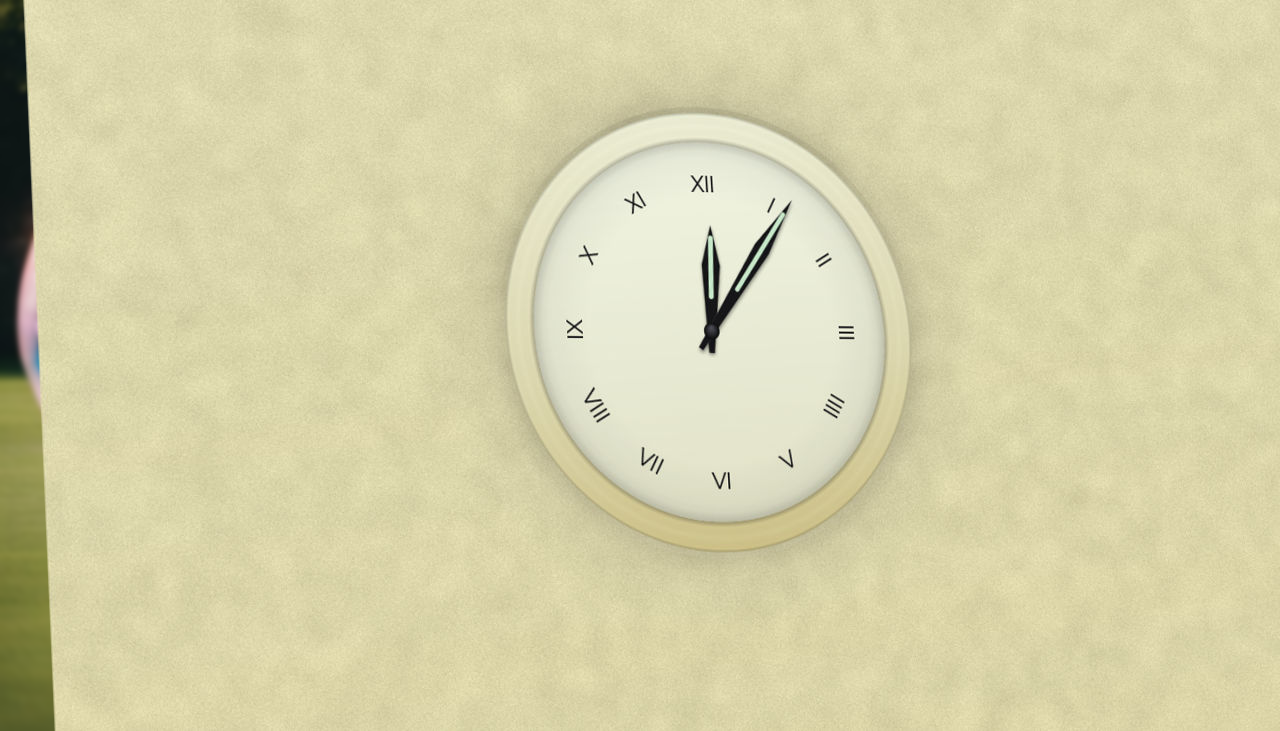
12:06
